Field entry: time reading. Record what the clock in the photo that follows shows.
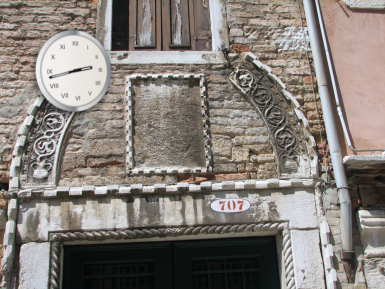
2:43
